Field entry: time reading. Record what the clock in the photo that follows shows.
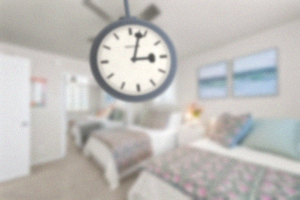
3:03
